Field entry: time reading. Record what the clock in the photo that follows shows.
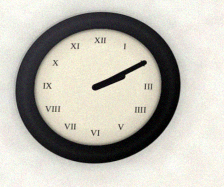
2:10
